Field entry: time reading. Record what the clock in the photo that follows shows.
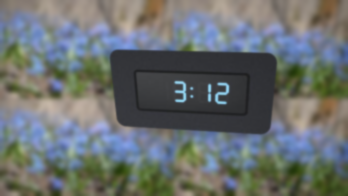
3:12
